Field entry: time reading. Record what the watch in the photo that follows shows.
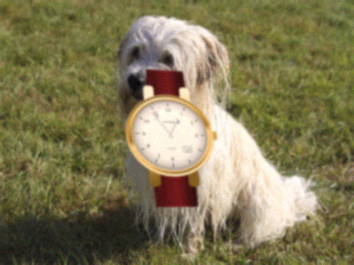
12:54
